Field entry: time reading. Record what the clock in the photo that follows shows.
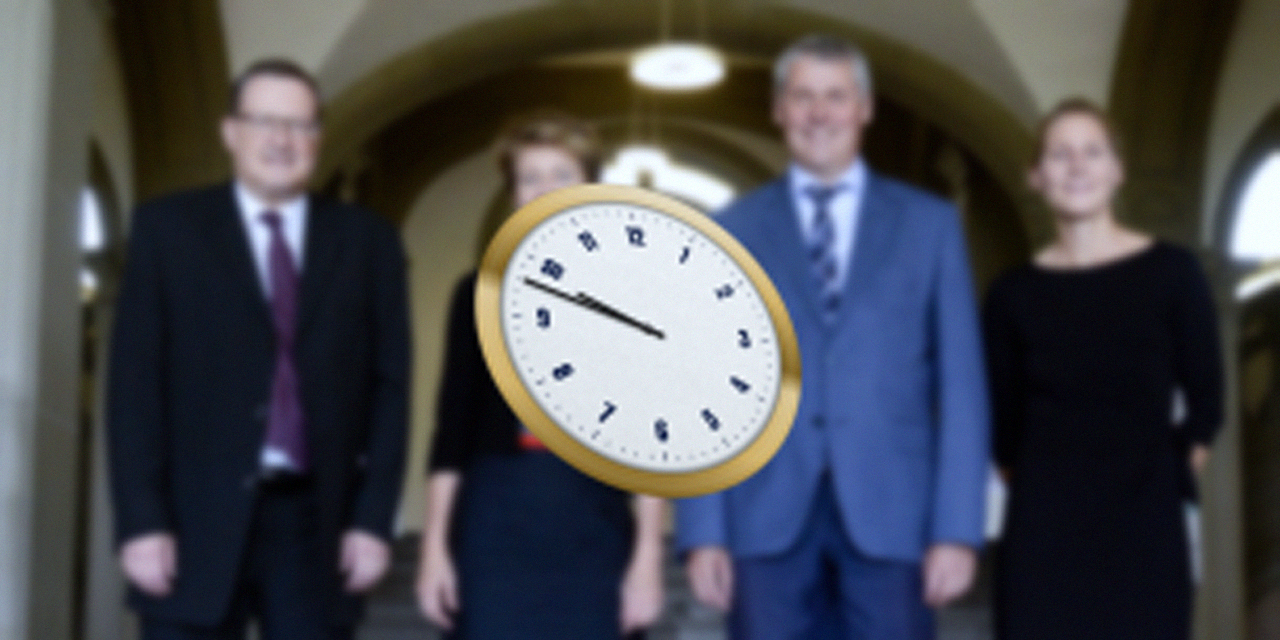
9:48
